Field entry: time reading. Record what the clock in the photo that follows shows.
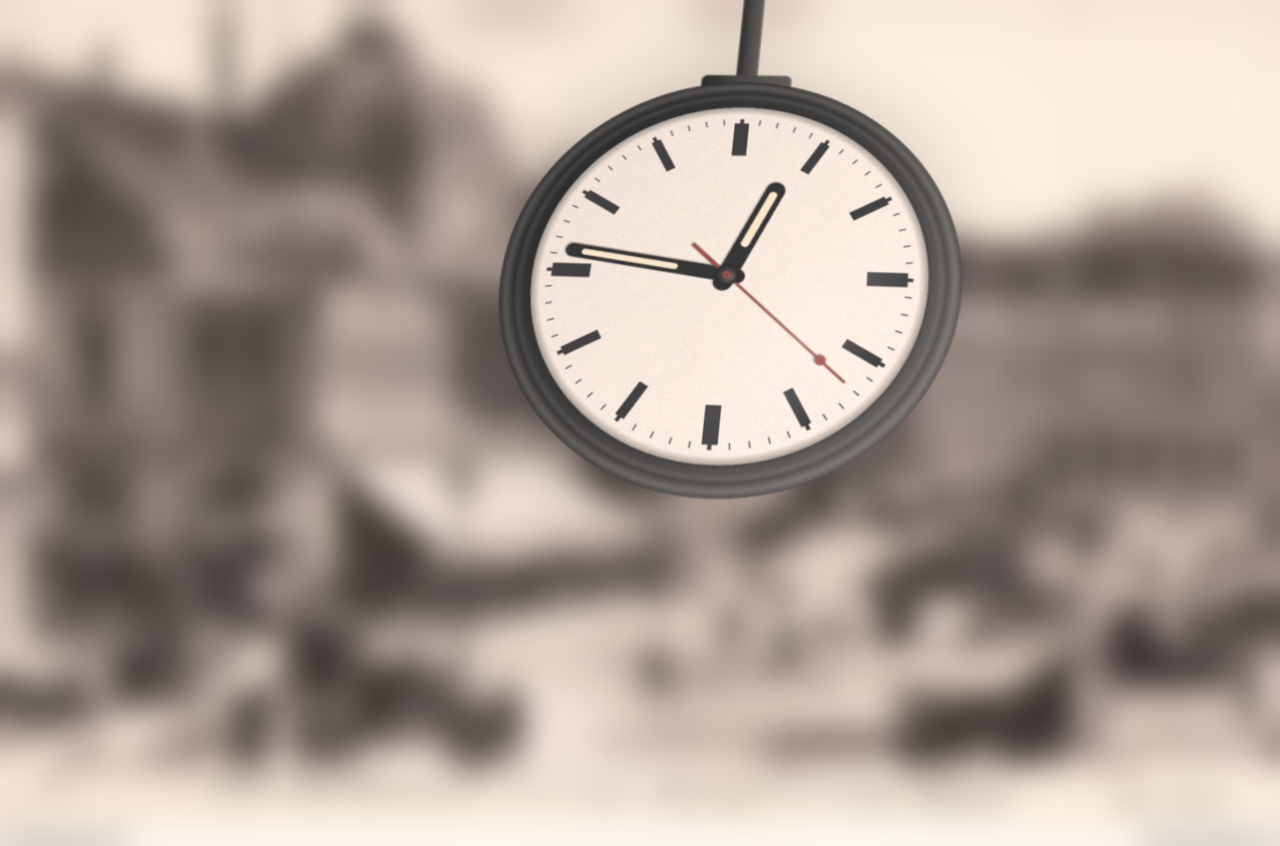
12:46:22
